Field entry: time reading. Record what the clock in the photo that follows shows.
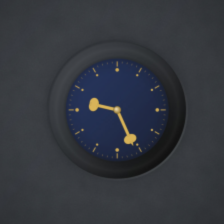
9:26
